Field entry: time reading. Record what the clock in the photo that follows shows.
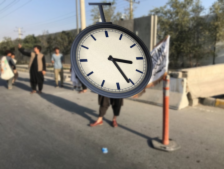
3:26
